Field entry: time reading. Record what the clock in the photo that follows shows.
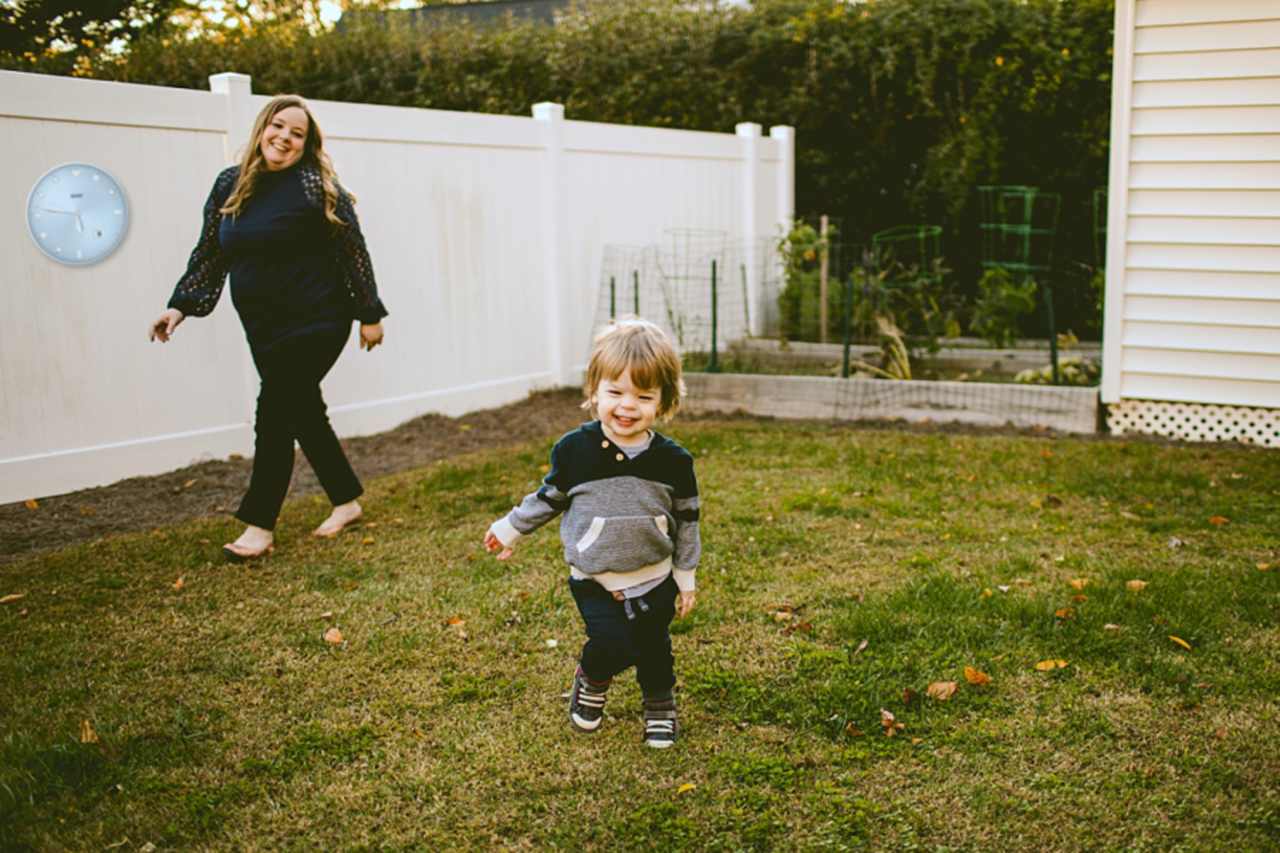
5:47
